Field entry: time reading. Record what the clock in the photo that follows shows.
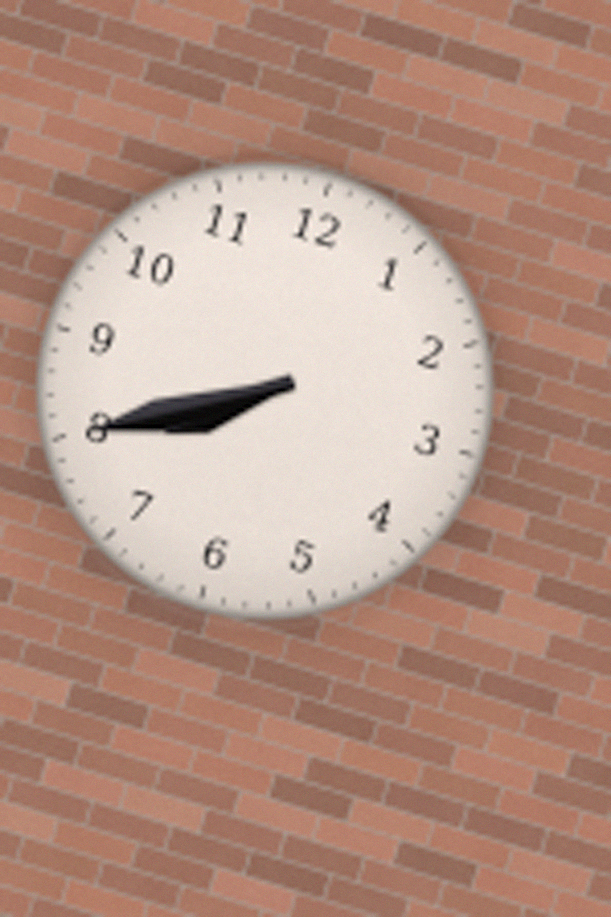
7:40
